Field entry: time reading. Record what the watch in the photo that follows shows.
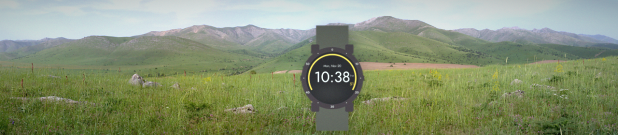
10:38
